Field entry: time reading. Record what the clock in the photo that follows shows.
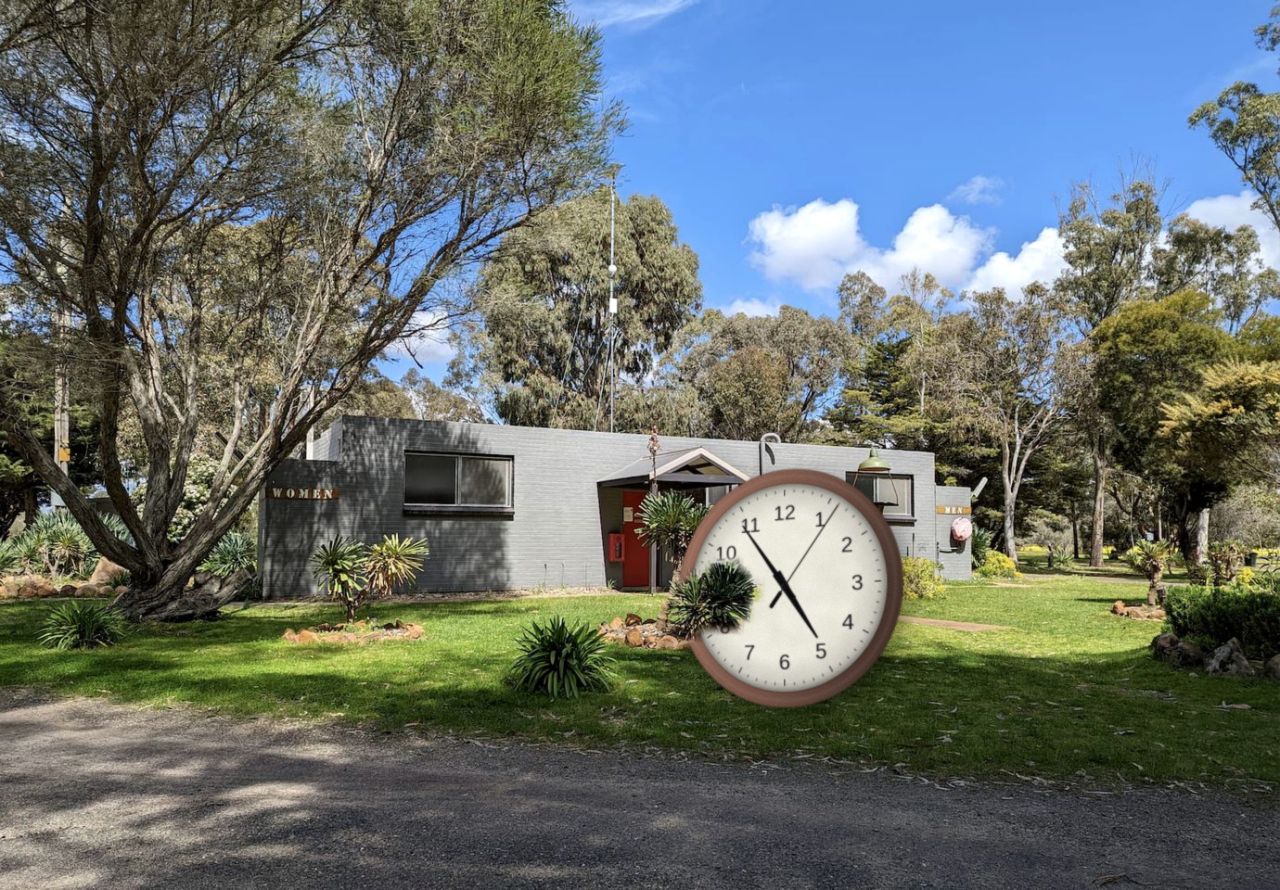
4:54:06
